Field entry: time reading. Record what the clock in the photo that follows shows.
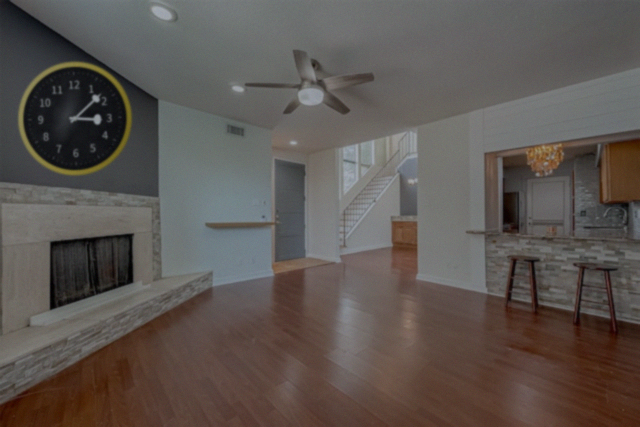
3:08
